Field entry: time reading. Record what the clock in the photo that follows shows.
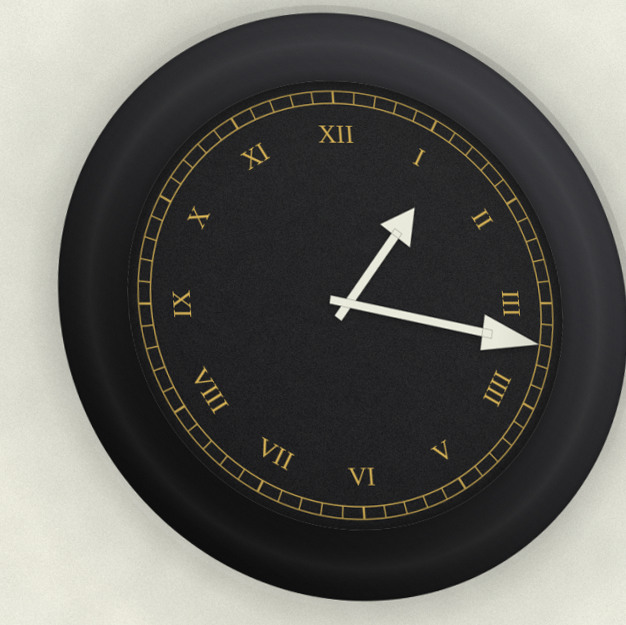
1:17
